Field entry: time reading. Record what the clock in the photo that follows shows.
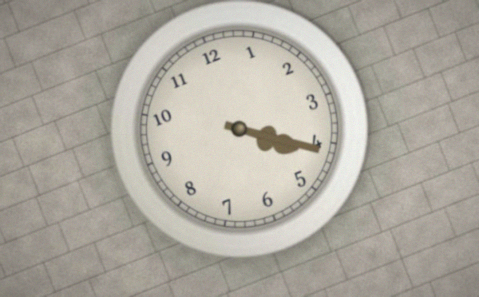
4:21
